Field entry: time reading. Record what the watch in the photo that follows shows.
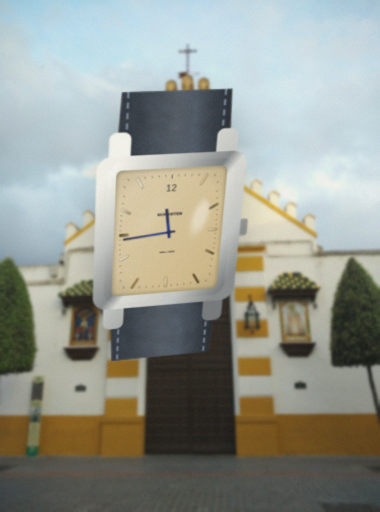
11:44
